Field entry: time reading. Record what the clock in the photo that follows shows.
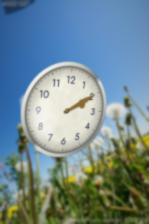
2:10
